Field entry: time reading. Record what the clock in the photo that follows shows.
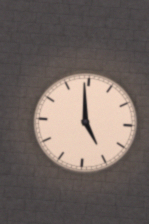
4:59
